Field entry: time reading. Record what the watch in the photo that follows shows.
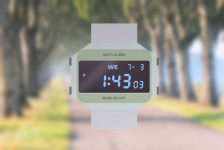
1:43:03
